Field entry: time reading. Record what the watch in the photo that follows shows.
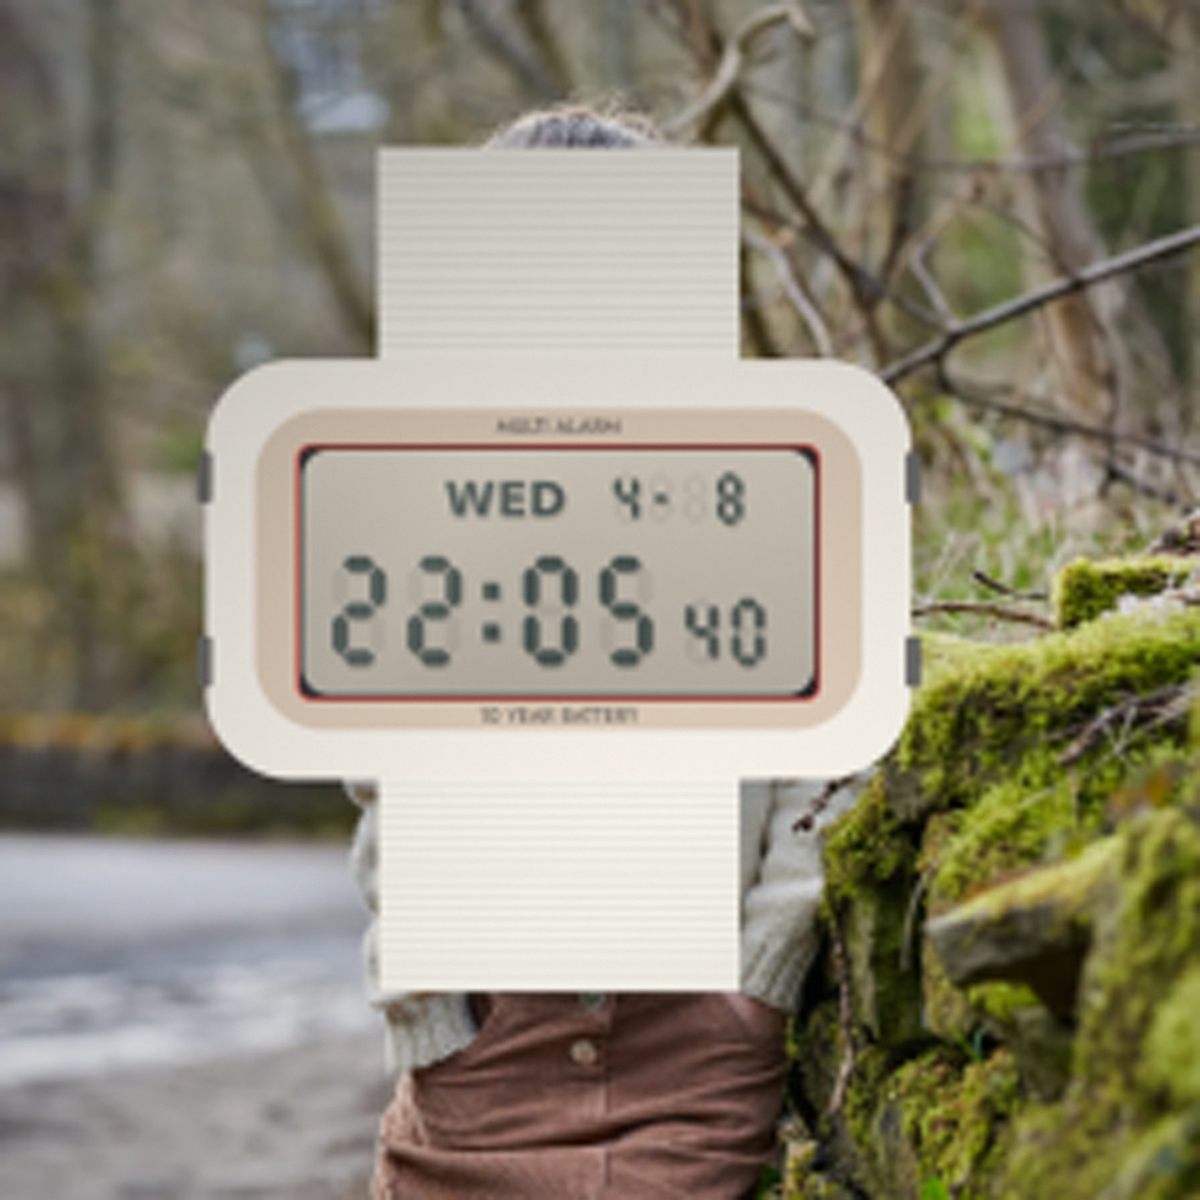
22:05:40
